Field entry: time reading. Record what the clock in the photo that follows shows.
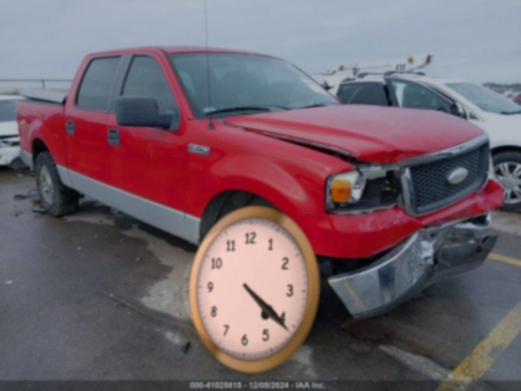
4:21
